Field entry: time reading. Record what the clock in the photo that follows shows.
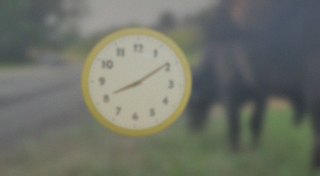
8:09
